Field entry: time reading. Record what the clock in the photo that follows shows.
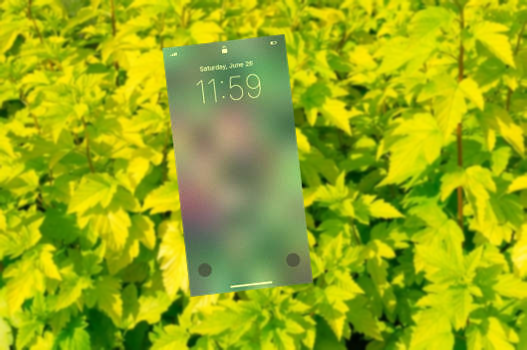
11:59
